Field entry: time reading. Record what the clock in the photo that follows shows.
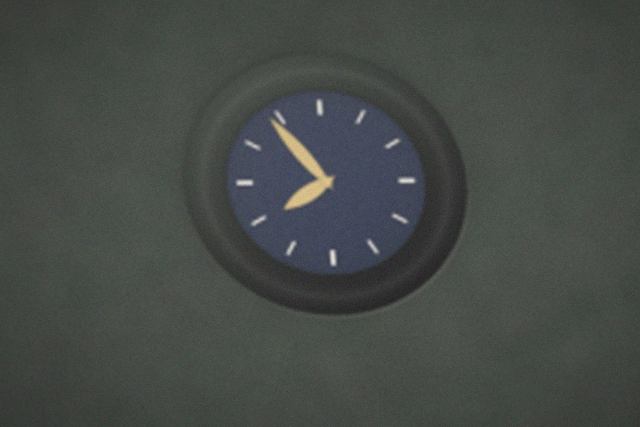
7:54
